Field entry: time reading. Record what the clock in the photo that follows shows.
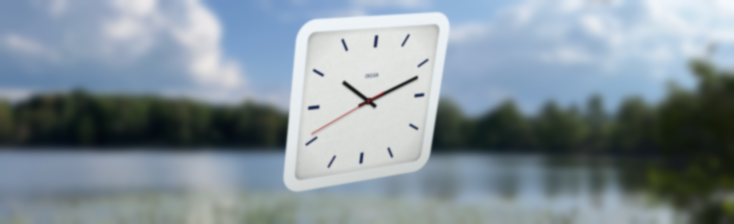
10:11:41
